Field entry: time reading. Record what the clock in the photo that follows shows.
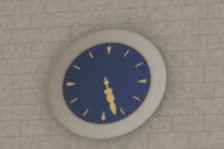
5:27
